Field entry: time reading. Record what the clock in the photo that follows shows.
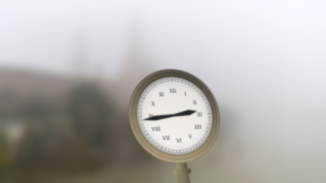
2:44
